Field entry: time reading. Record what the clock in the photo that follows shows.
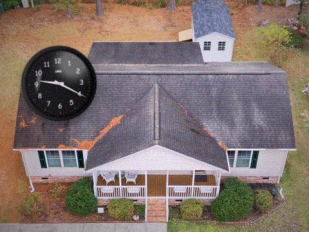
9:20
